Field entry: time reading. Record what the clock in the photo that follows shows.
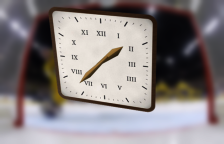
1:37
